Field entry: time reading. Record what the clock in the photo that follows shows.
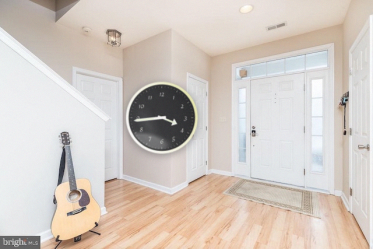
3:44
